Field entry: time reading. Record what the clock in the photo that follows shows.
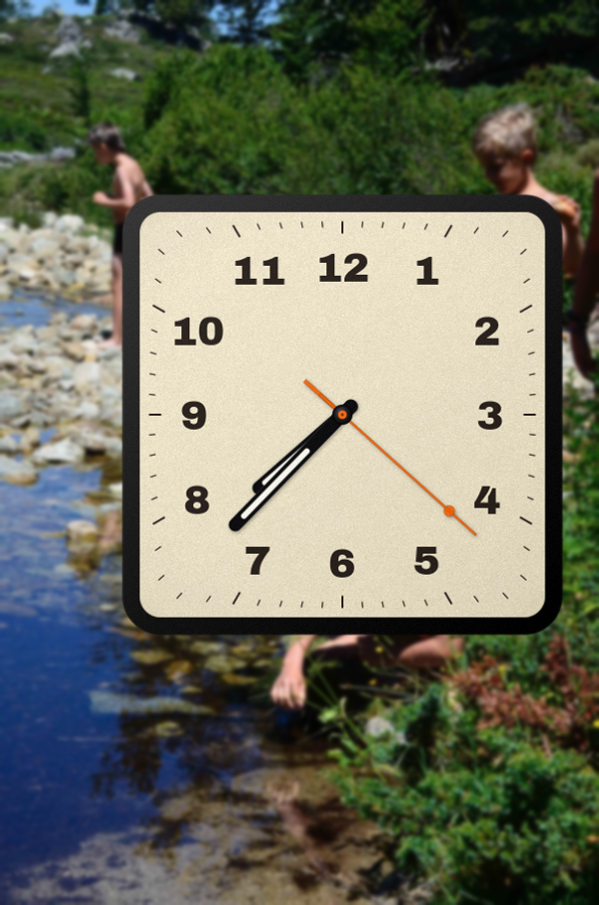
7:37:22
